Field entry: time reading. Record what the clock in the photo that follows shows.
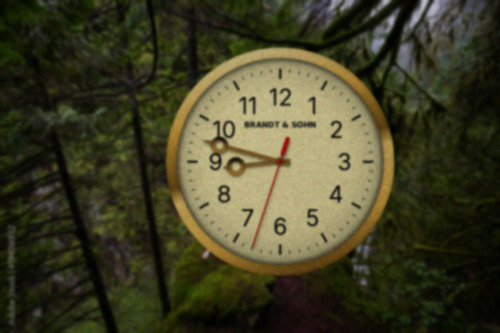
8:47:33
